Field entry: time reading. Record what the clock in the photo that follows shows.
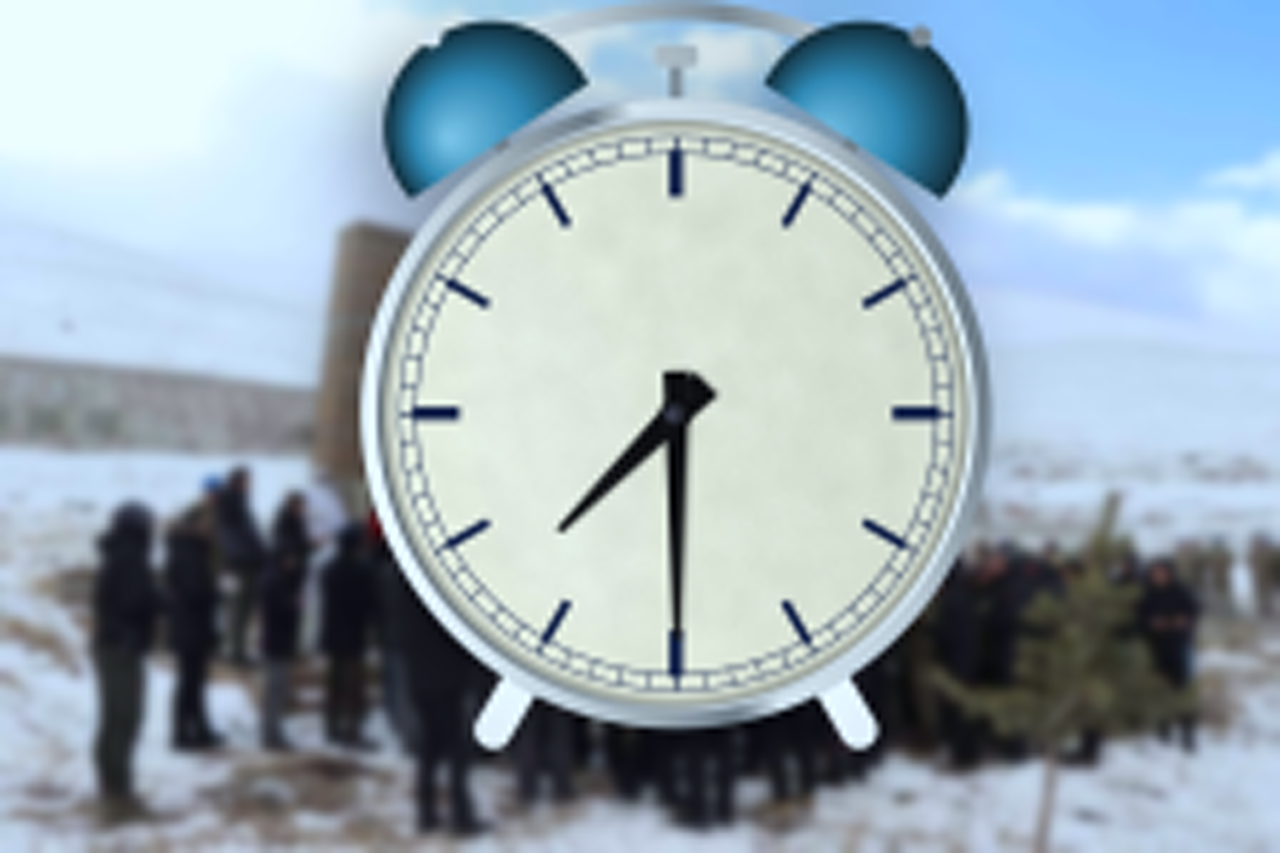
7:30
